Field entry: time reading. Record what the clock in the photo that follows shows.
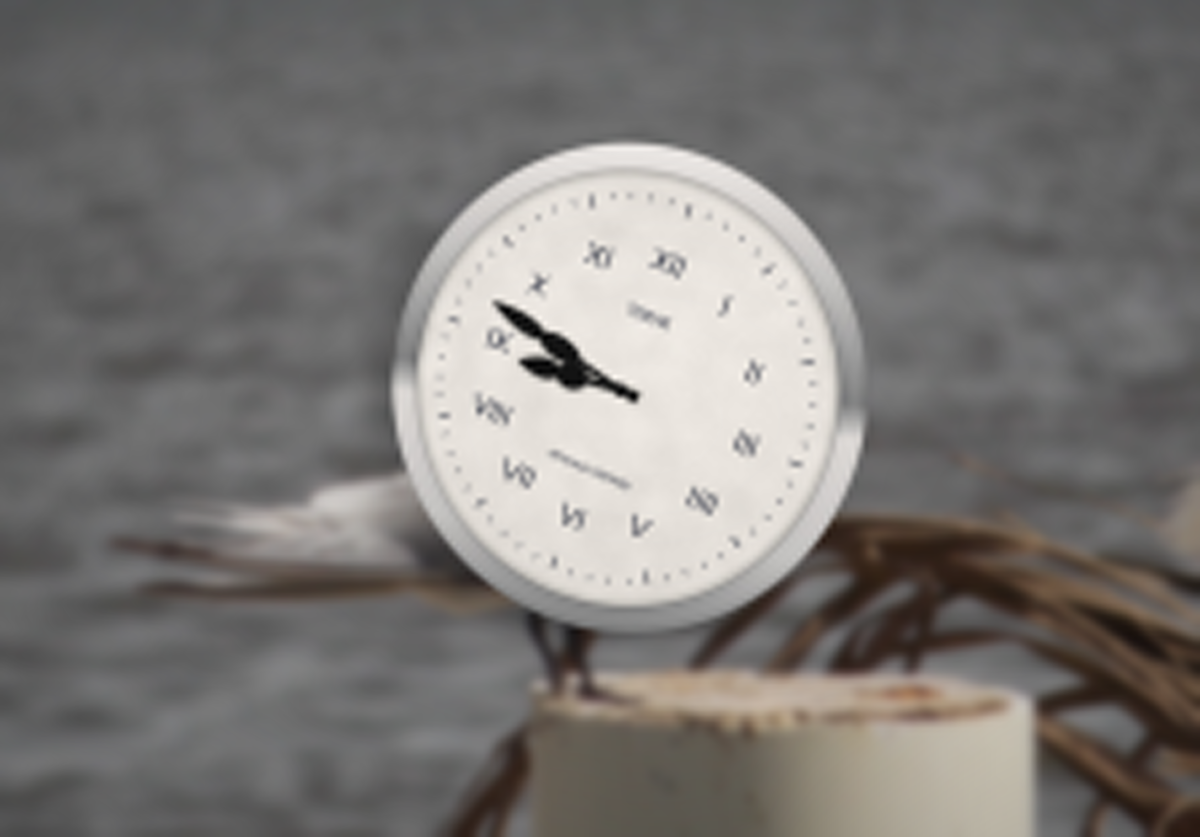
8:47
